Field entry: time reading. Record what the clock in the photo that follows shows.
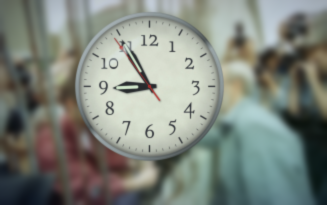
8:54:54
